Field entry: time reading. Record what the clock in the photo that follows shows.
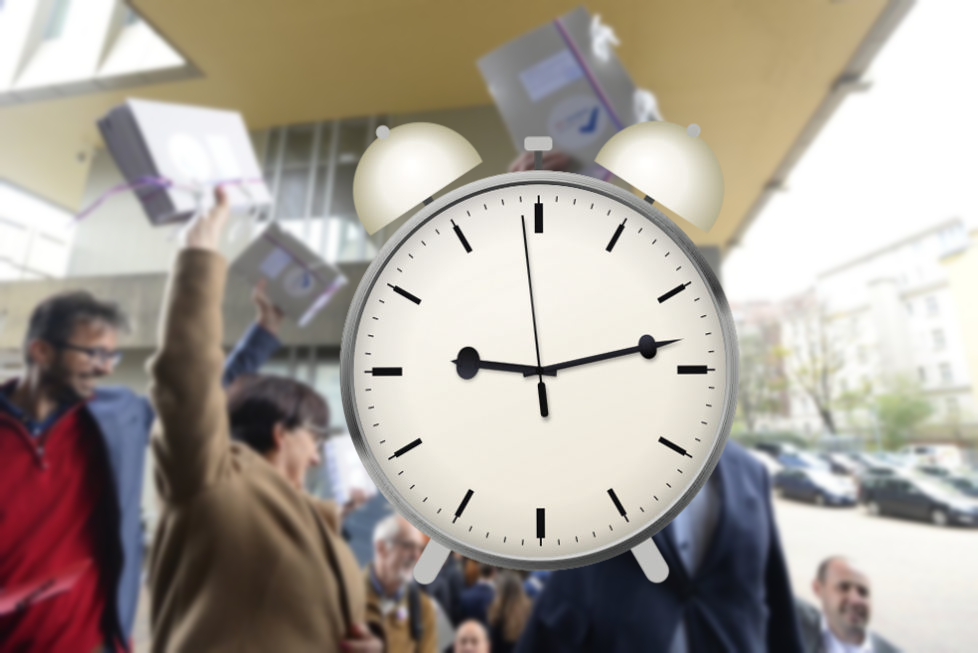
9:12:59
